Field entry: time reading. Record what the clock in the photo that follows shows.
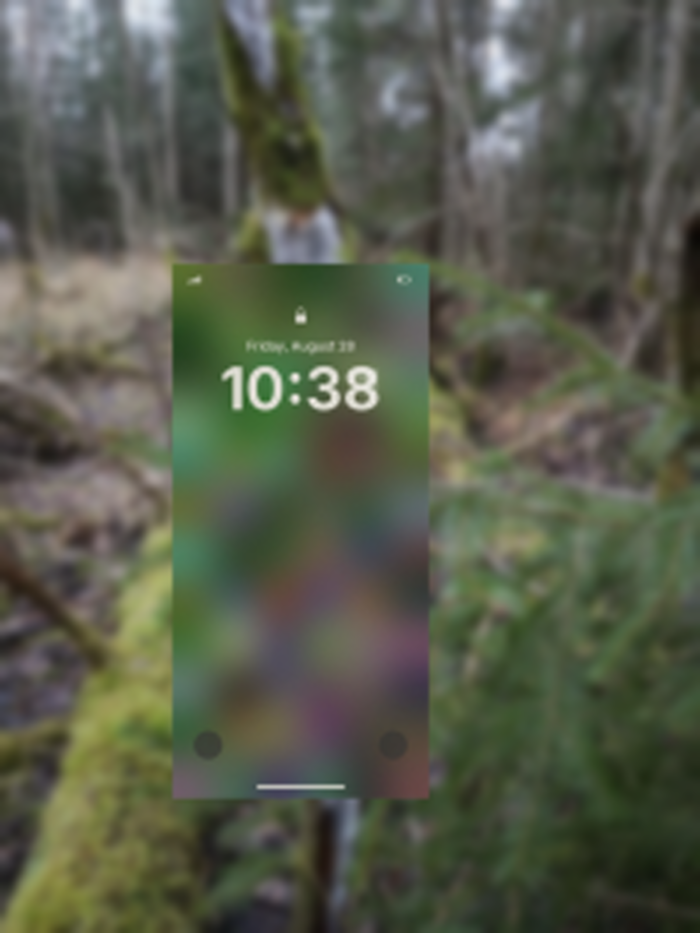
10:38
